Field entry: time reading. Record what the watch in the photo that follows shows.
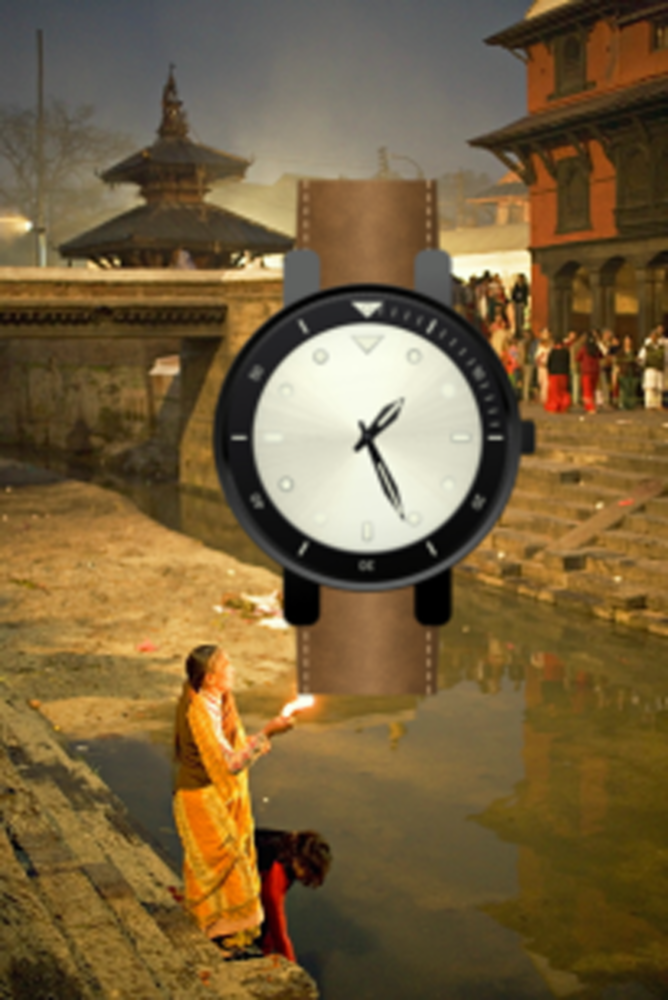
1:26
